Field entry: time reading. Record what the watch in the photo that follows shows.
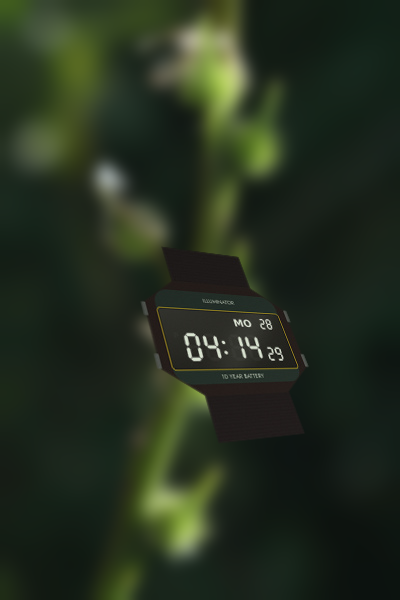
4:14:29
